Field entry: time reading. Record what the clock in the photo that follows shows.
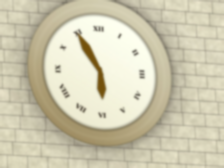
5:55
